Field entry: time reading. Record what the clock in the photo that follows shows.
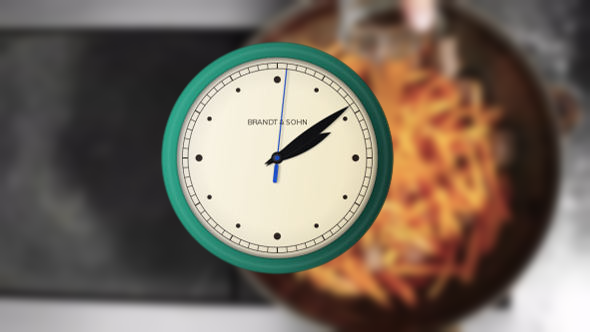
2:09:01
